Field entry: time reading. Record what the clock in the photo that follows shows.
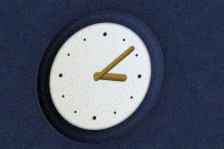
3:08
